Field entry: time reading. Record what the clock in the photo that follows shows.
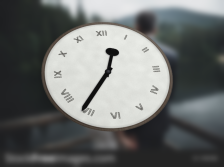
12:36
